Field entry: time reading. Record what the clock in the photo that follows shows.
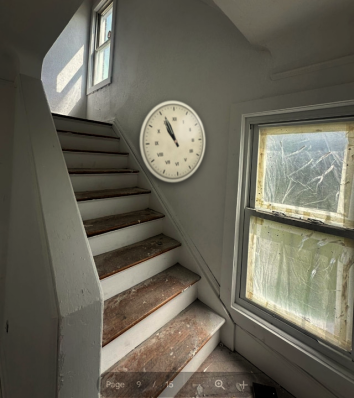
10:56
